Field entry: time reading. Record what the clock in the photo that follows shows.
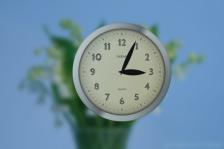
3:04
